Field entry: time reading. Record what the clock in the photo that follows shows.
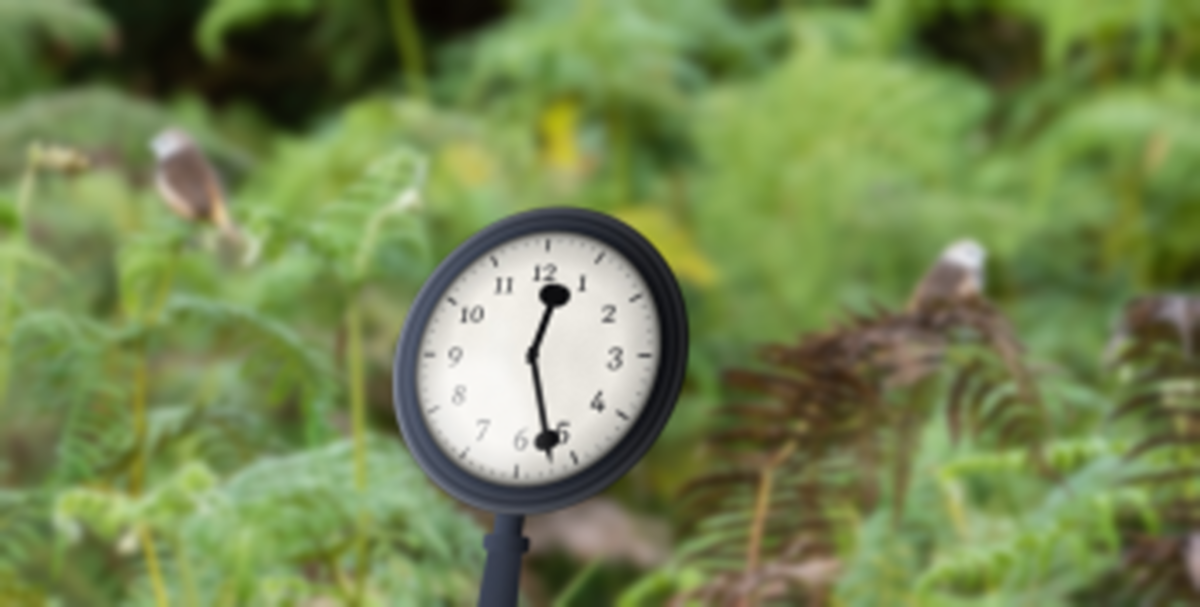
12:27
